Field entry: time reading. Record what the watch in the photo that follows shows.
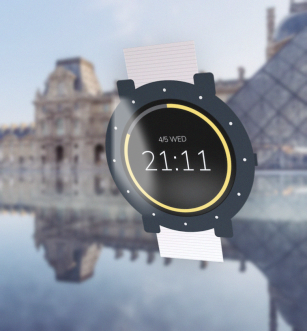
21:11
